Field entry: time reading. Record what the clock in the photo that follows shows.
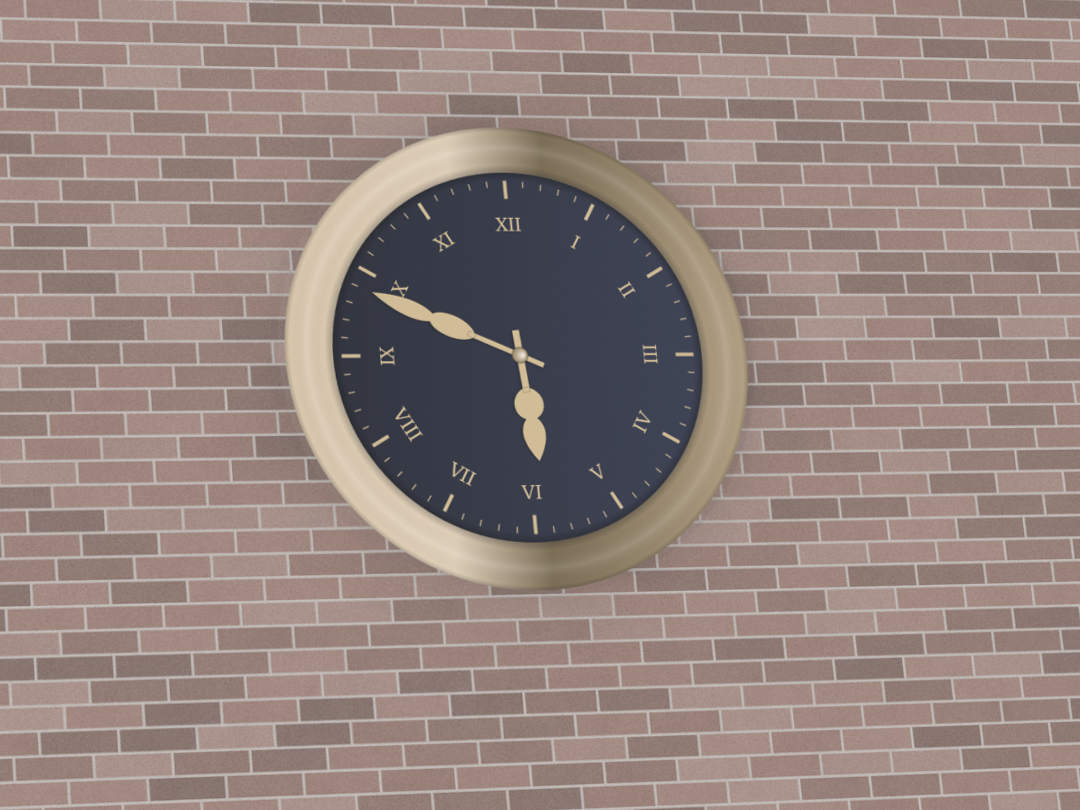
5:49
